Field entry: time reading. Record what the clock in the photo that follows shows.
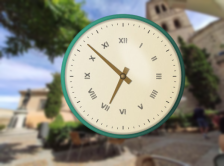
6:52
